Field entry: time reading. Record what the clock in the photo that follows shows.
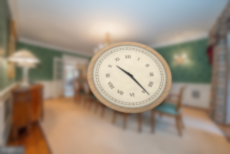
10:24
